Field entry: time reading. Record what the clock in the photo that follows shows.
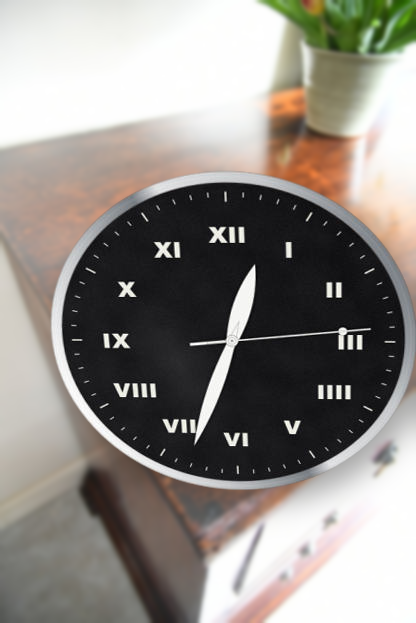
12:33:14
